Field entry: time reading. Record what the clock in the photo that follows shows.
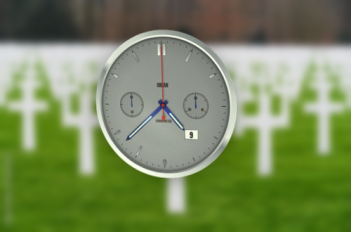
4:38
